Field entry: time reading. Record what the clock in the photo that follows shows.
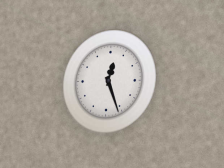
12:26
